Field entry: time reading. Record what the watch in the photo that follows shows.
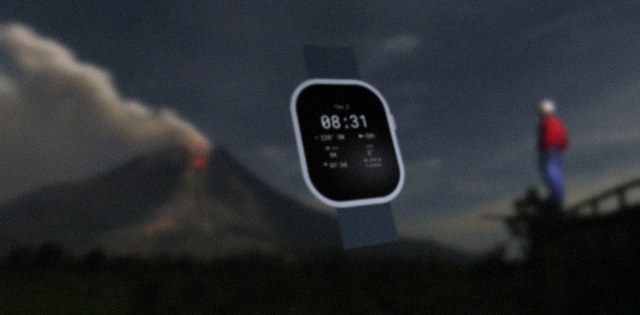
8:31
